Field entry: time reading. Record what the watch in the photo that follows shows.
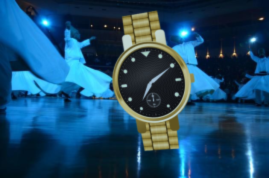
7:10
